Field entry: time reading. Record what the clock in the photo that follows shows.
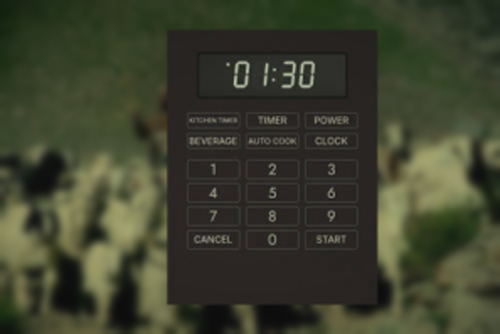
1:30
